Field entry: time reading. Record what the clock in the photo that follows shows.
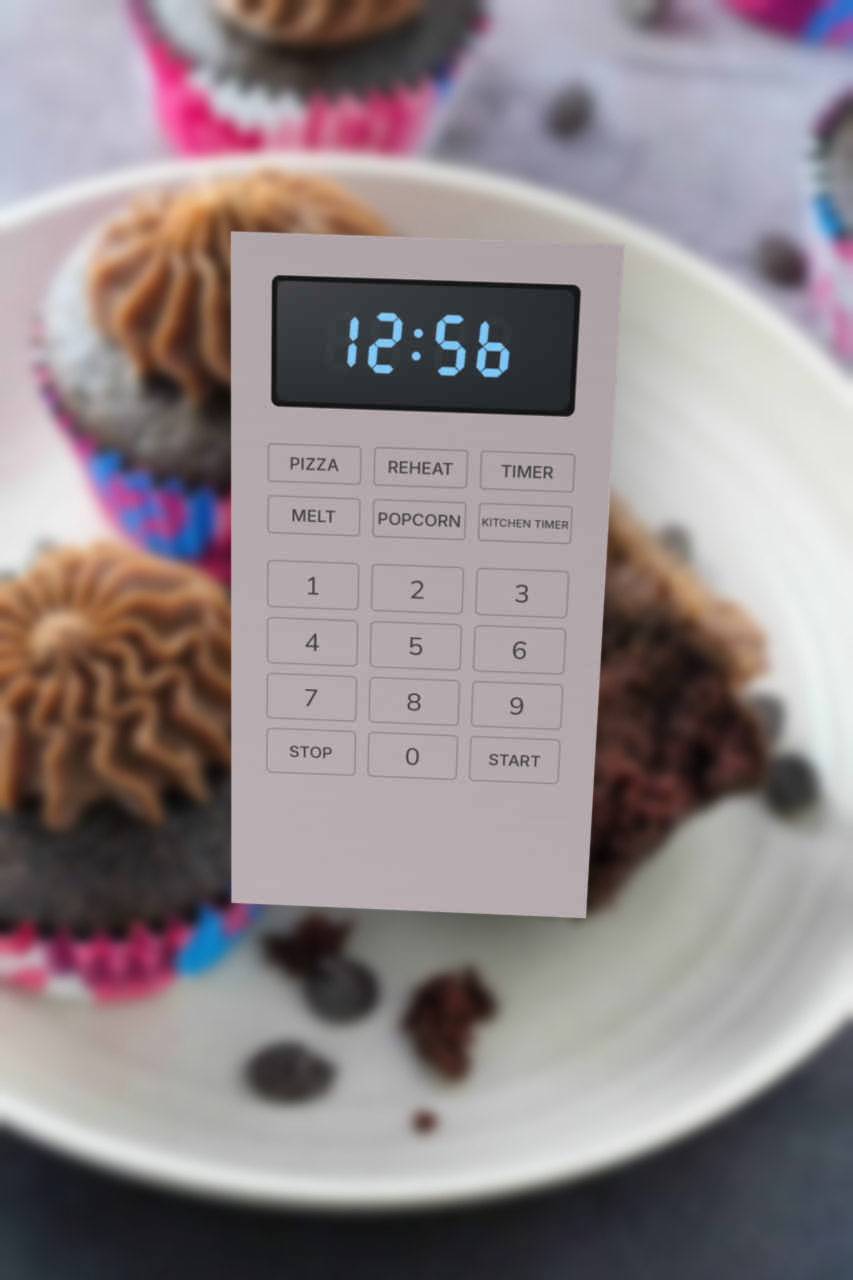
12:56
